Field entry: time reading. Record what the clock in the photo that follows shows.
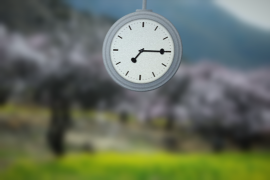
7:15
